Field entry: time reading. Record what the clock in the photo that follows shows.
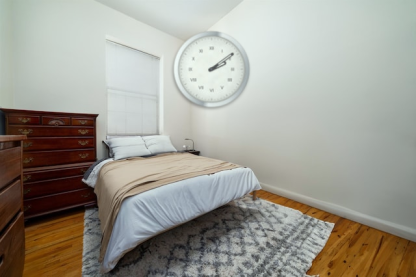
2:09
